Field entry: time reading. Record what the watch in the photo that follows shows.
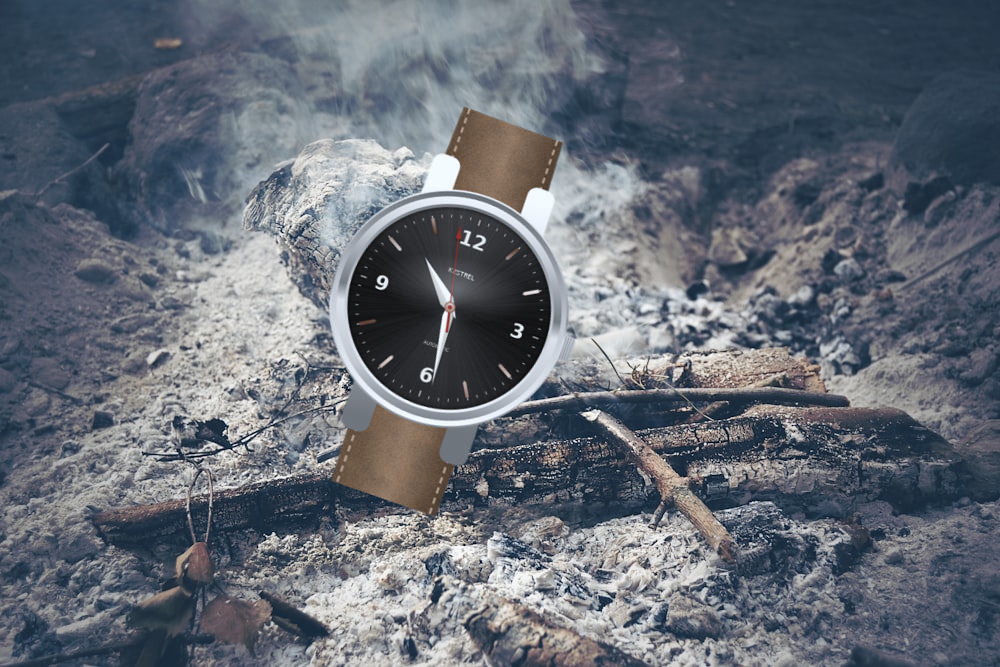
10:28:58
